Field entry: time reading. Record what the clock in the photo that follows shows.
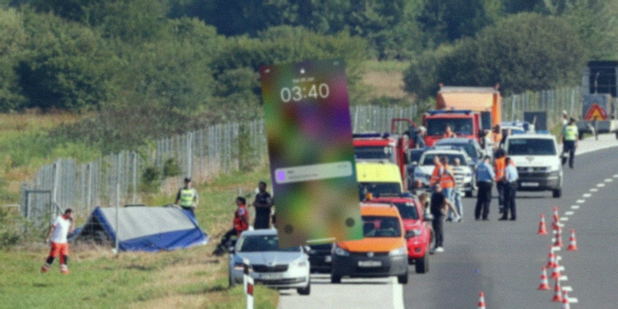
3:40
